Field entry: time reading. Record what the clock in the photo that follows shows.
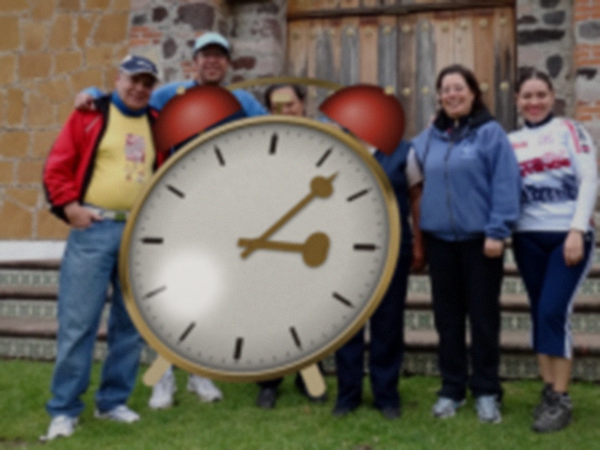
3:07
